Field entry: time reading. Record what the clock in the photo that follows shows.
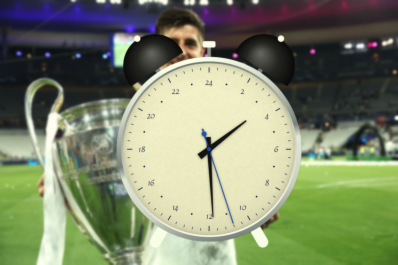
3:29:27
